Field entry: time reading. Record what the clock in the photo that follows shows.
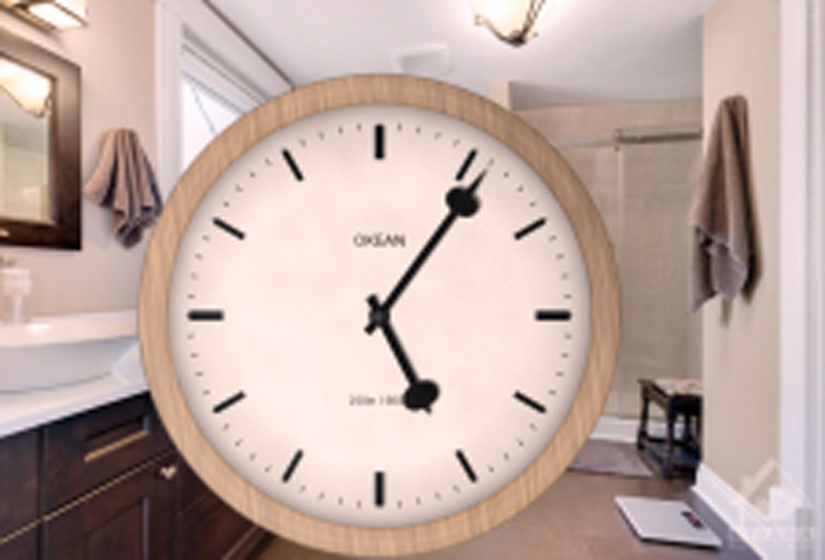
5:06
